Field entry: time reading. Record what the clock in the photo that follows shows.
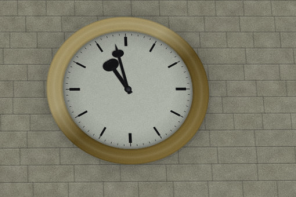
10:58
